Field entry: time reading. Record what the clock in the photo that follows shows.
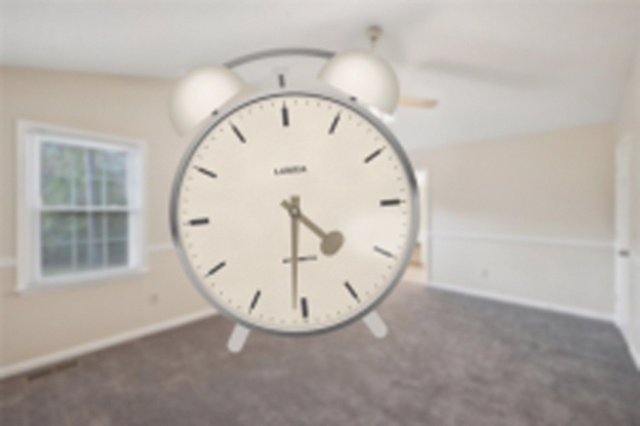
4:31
